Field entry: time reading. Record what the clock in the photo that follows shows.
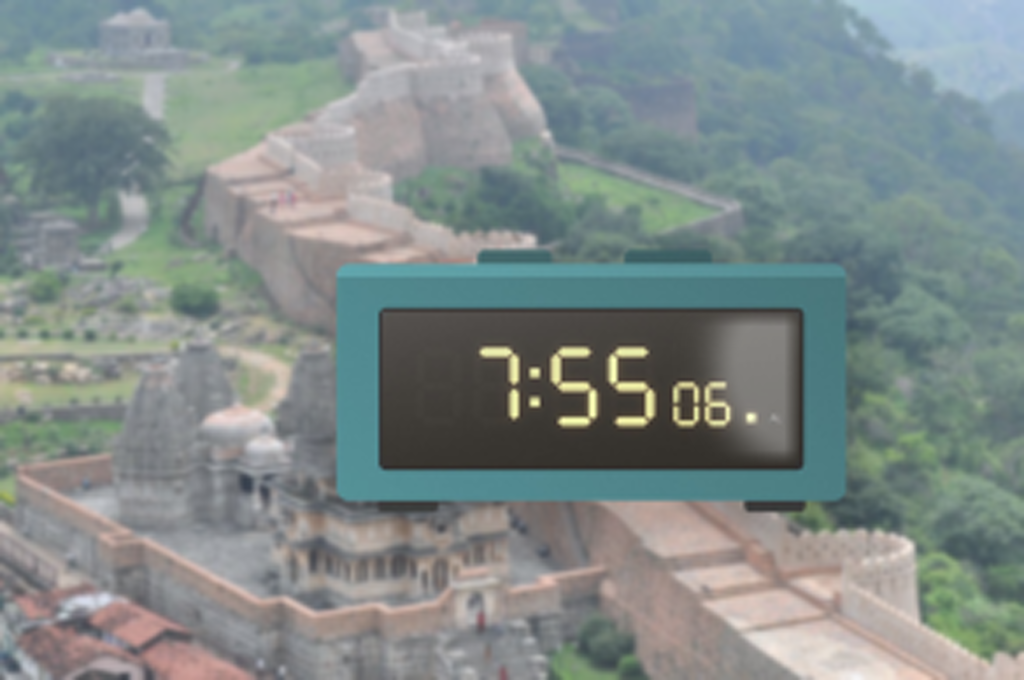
7:55:06
